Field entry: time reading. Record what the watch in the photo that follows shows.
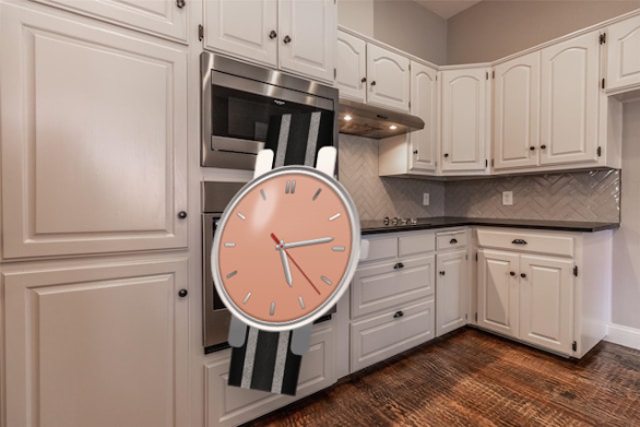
5:13:22
